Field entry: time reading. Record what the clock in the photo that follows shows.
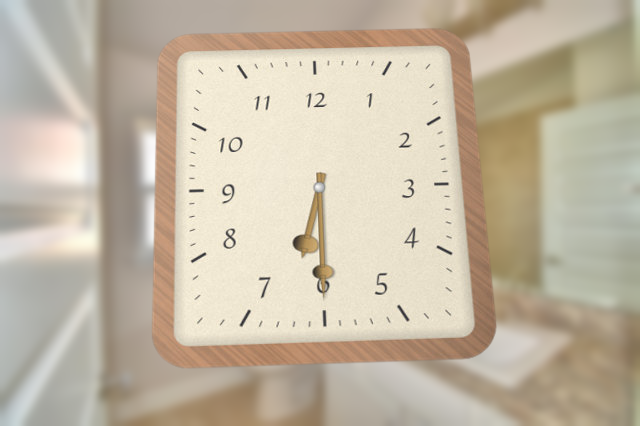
6:30
